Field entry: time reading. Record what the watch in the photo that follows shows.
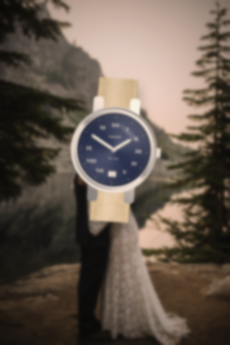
1:50
